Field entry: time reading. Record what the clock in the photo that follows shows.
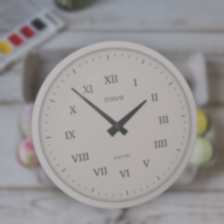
1:53
